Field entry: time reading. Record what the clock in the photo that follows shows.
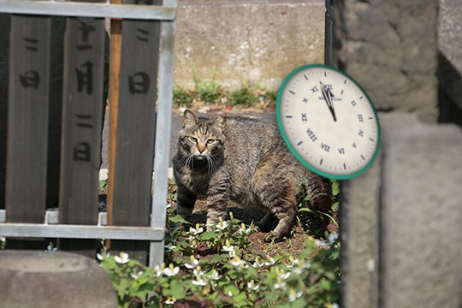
11:58
